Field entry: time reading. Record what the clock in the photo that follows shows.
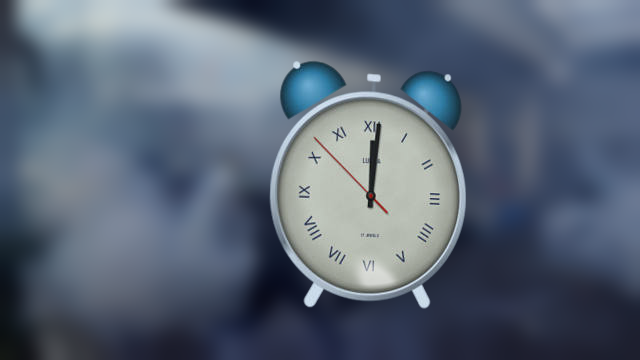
12:00:52
